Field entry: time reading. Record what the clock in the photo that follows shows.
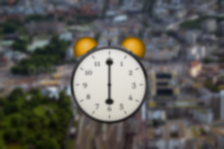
6:00
